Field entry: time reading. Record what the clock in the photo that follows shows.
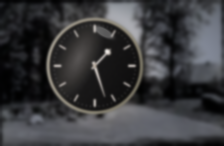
1:27
